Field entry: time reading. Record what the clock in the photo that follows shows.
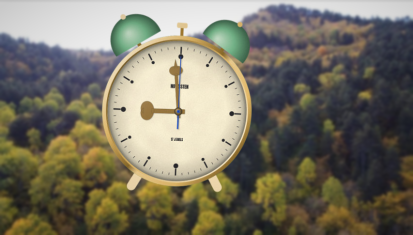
8:59:00
